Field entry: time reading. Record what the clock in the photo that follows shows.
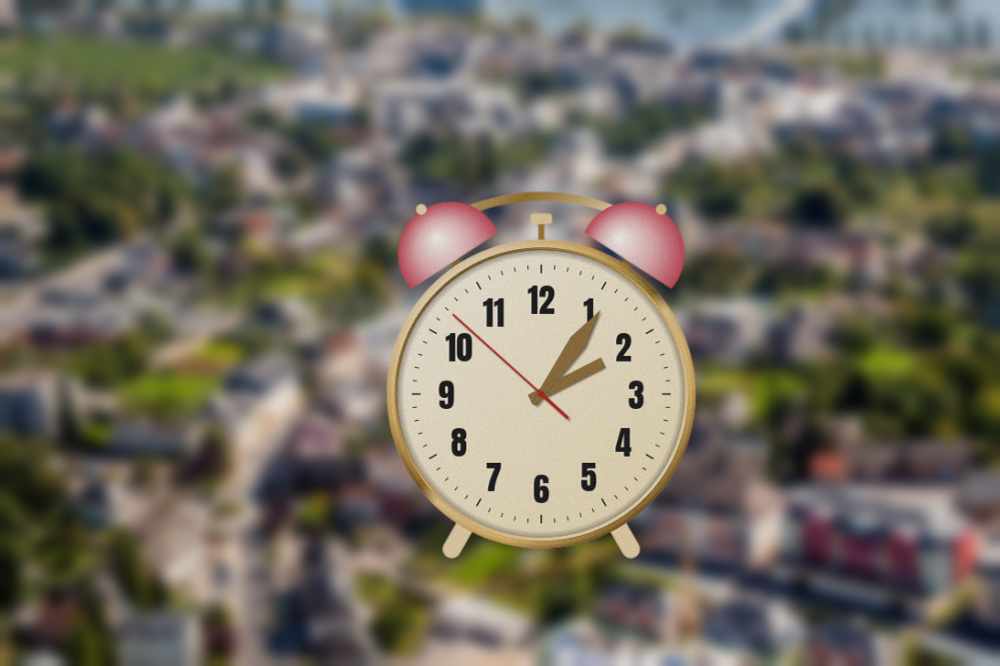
2:05:52
